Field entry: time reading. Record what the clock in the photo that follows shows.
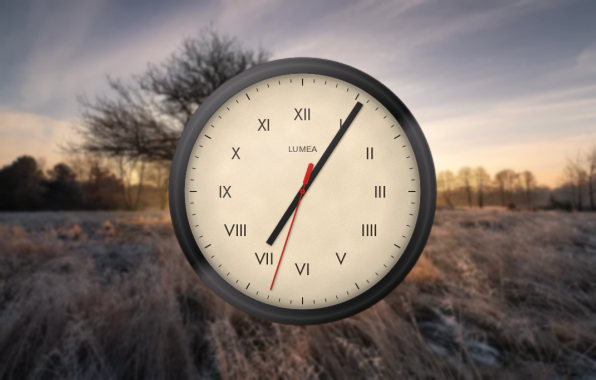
7:05:33
